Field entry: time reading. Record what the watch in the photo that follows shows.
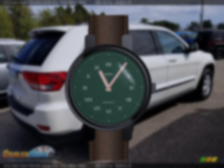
11:06
